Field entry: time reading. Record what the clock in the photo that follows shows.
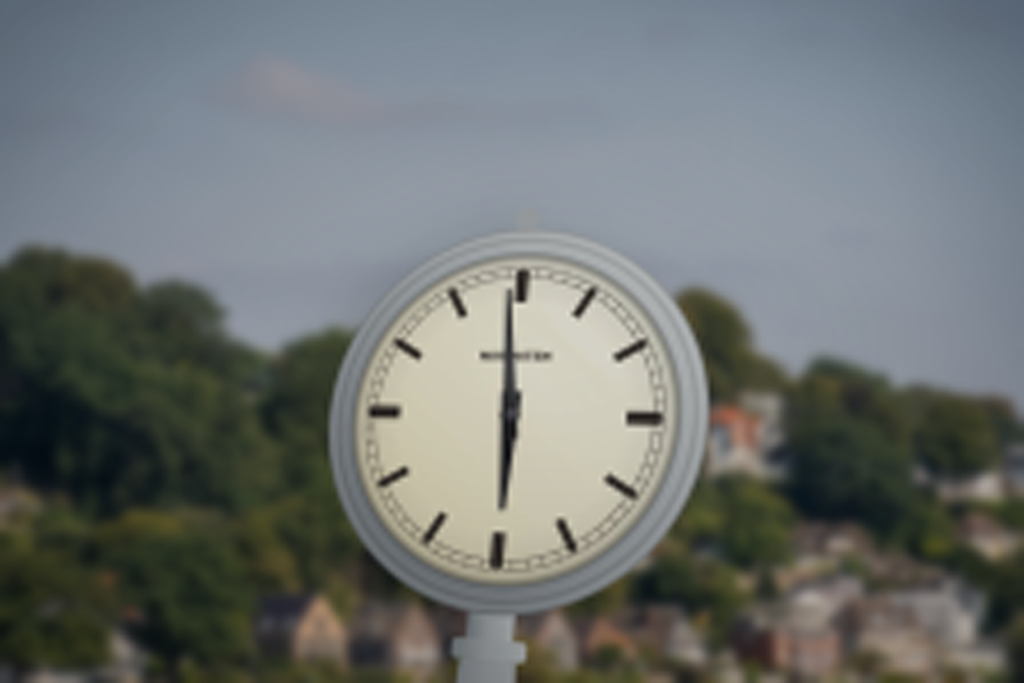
5:59
